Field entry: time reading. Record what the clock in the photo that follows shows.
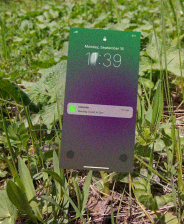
11:39
